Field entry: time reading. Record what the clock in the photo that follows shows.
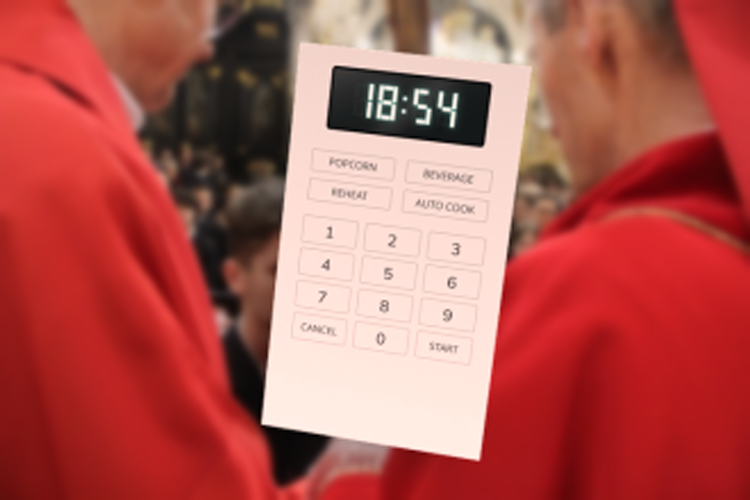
18:54
